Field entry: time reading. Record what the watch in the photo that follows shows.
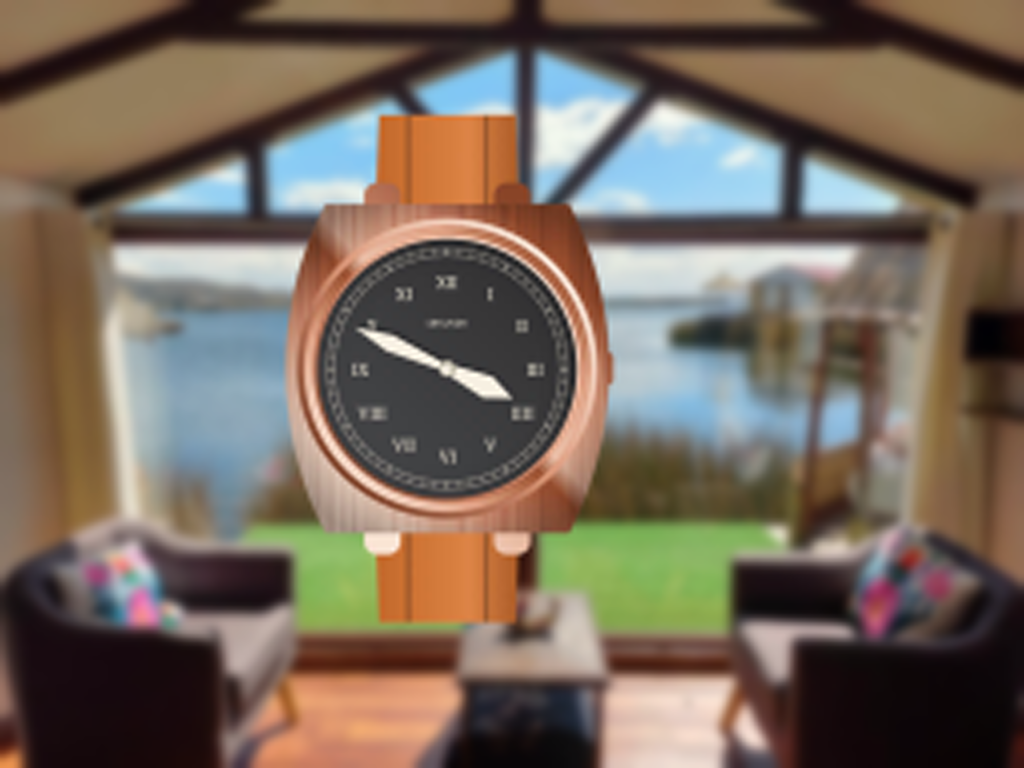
3:49
